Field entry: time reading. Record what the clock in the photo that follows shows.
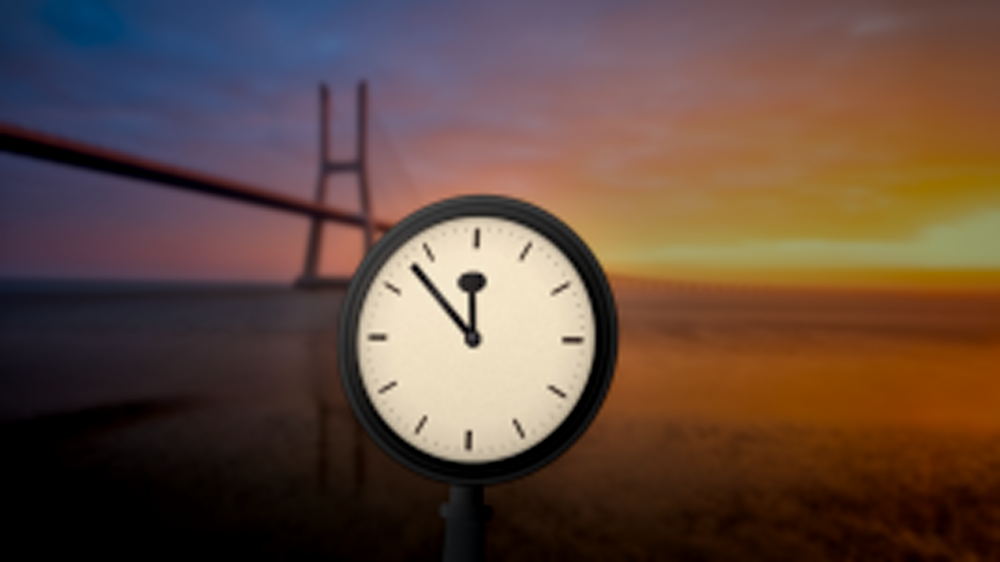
11:53
